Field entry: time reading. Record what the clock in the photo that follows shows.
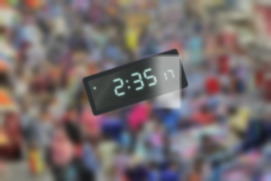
2:35:17
